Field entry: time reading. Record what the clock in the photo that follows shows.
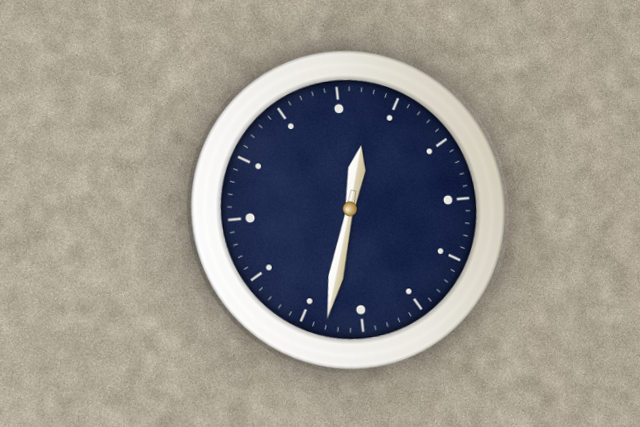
12:33
